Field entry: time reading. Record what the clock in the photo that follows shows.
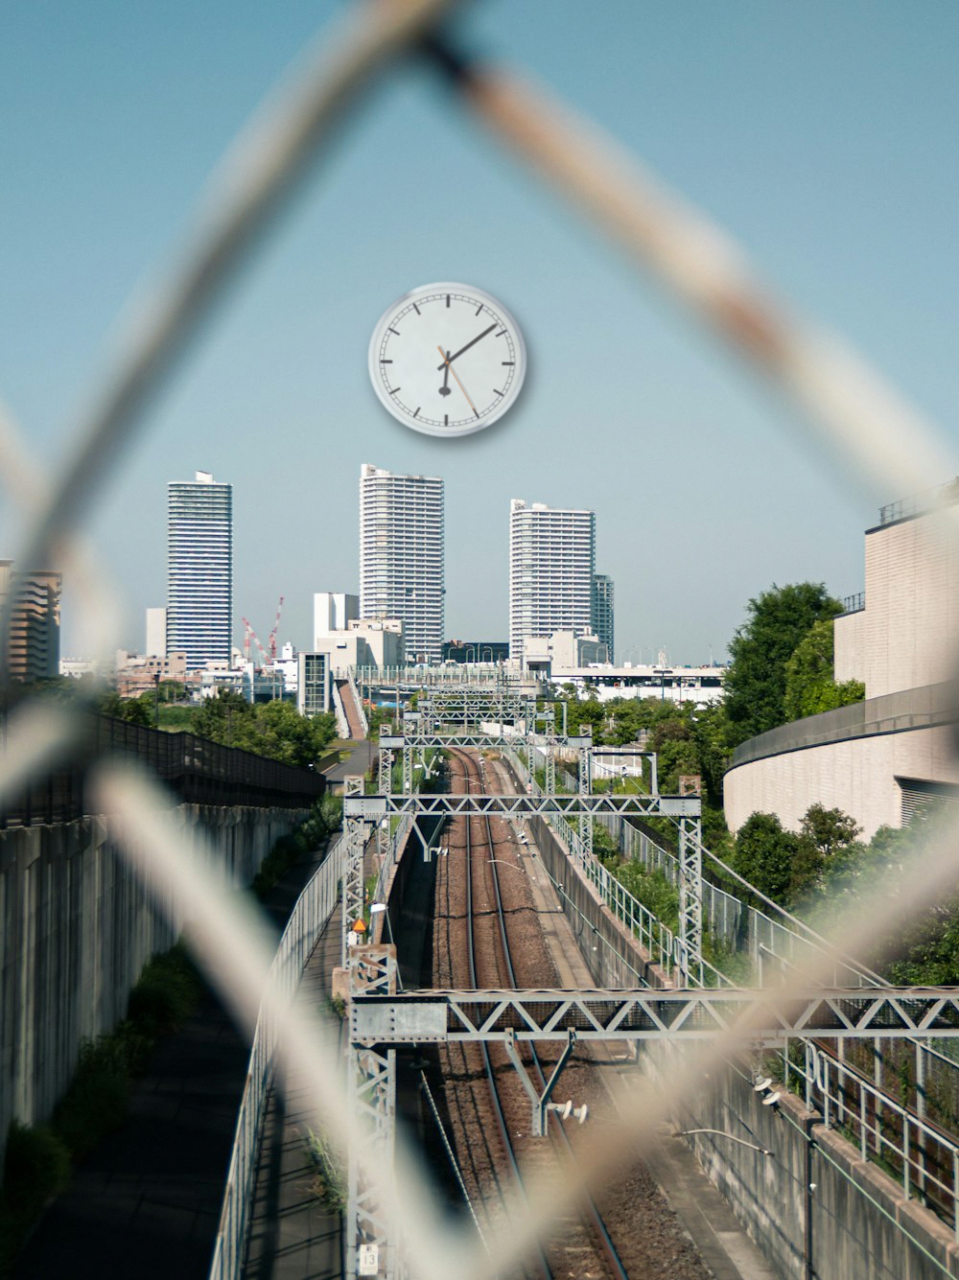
6:08:25
